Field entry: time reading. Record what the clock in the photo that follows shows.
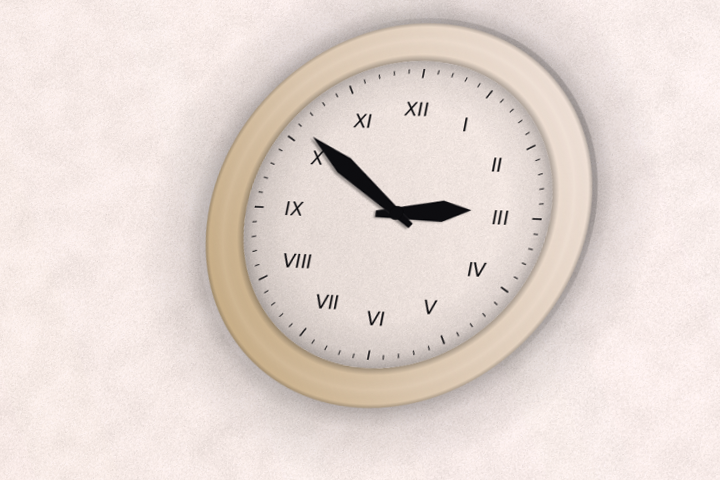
2:51
